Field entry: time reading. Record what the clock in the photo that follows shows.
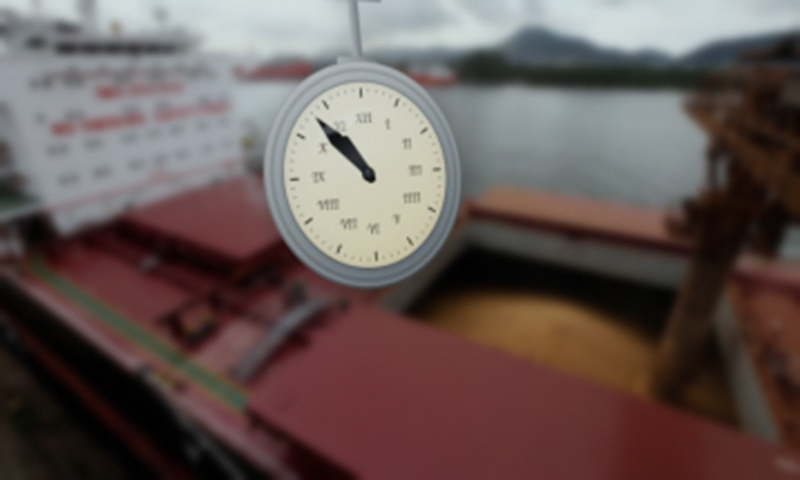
10:53
